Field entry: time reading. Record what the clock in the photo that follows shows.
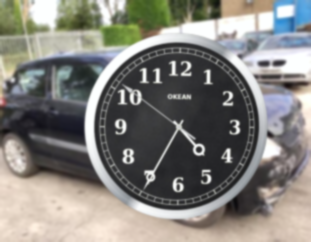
4:34:51
